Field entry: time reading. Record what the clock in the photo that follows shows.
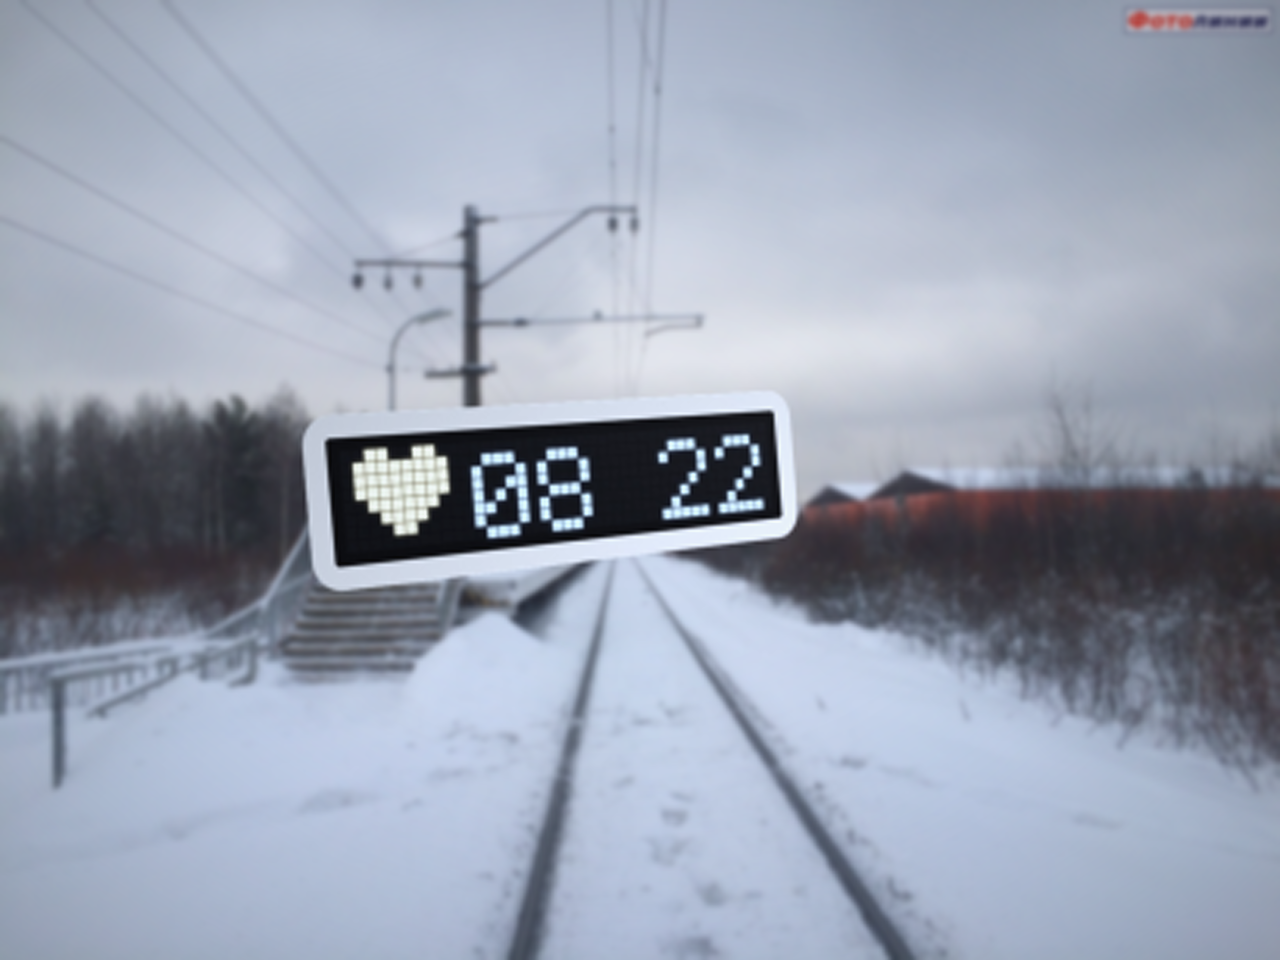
8:22
